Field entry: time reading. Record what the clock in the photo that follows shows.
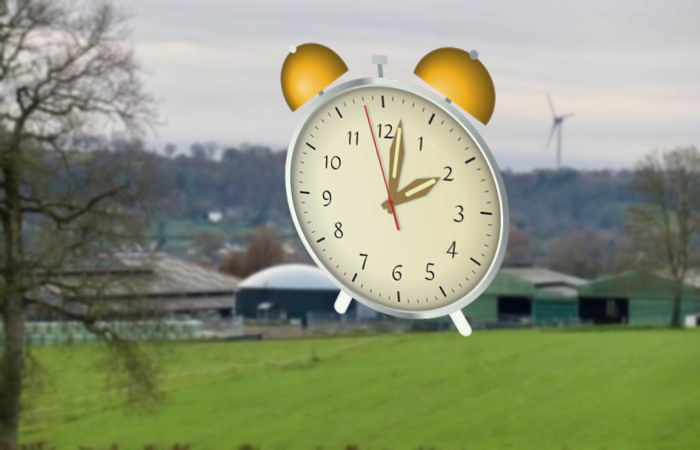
2:01:58
